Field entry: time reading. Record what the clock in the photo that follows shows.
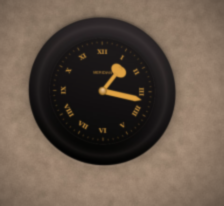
1:17
